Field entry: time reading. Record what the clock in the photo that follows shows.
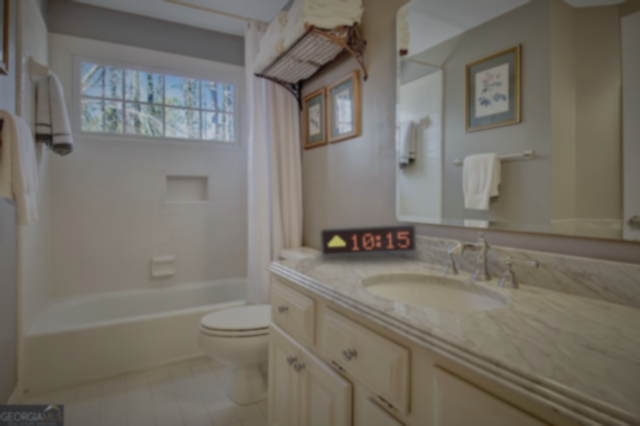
10:15
